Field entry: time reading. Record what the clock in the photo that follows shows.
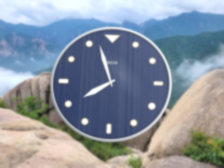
7:57
